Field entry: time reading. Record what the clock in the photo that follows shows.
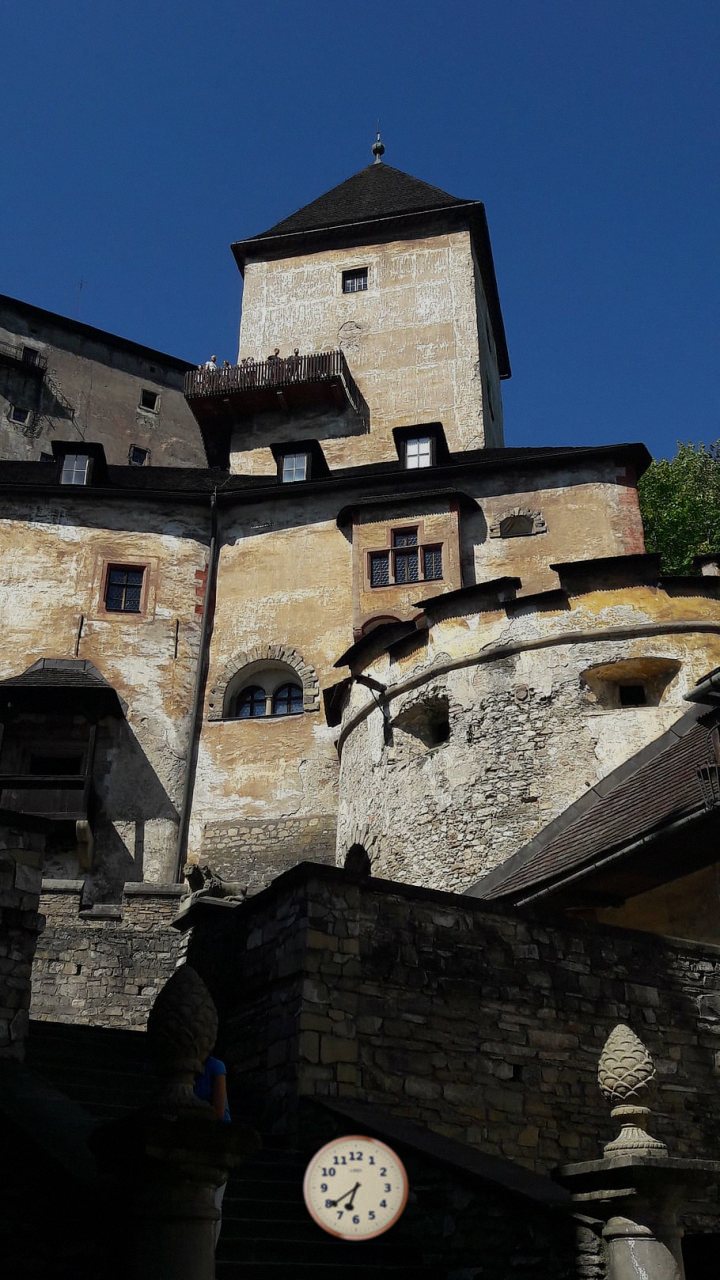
6:39
